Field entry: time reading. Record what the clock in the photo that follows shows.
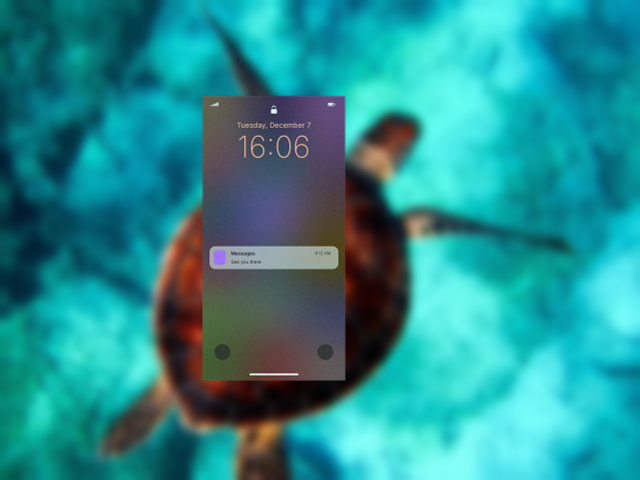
16:06
